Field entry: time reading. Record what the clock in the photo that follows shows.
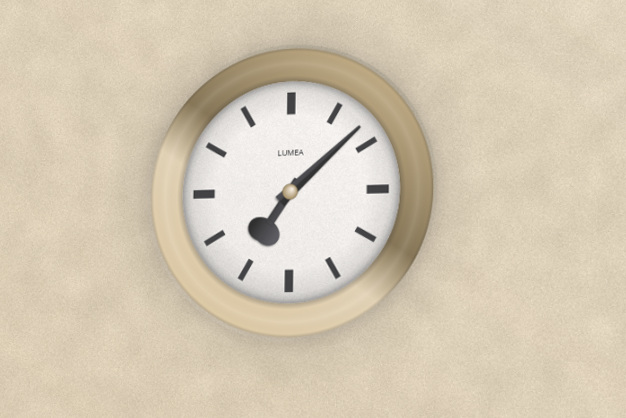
7:08
